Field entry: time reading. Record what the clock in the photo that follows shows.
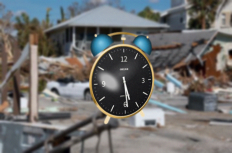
5:29
